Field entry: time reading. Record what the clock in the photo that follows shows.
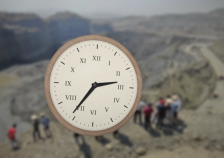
2:36
